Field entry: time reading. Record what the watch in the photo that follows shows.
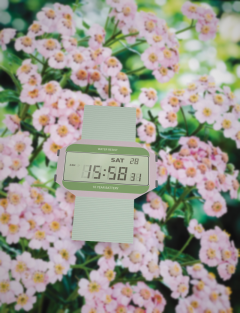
15:58:31
